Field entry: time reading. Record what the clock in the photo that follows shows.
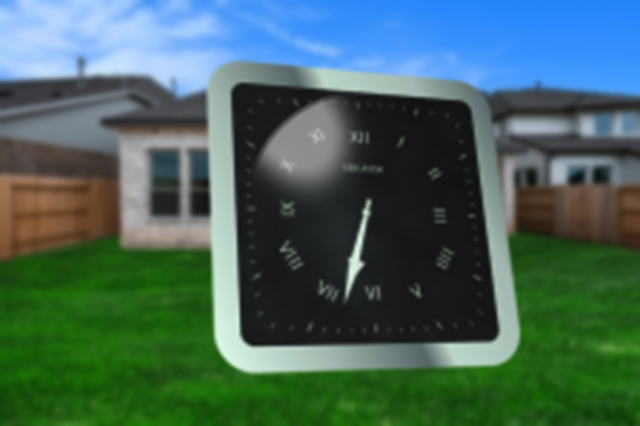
6:33
